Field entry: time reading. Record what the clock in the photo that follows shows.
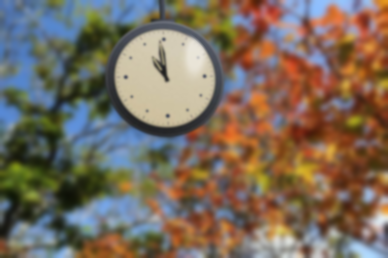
10:59
